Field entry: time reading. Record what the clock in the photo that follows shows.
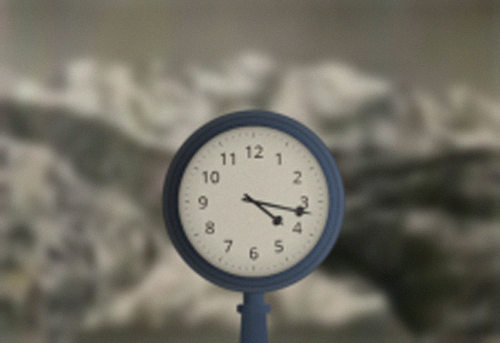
4:17
